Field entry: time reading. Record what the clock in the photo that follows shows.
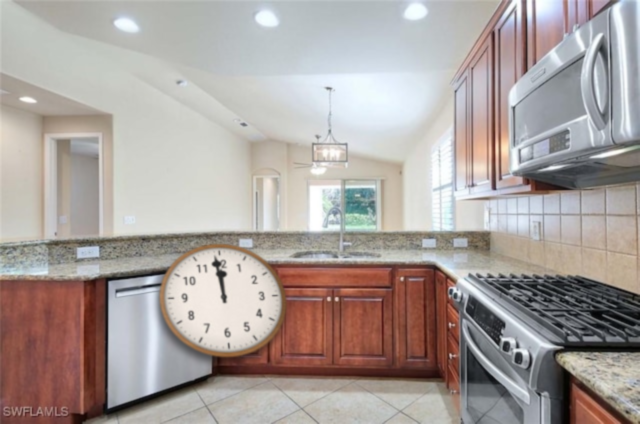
11:59
